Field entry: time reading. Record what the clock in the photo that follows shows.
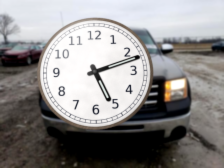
5:12
